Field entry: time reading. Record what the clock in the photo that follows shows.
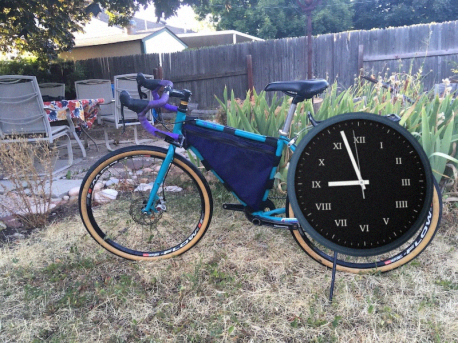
8:56:59
